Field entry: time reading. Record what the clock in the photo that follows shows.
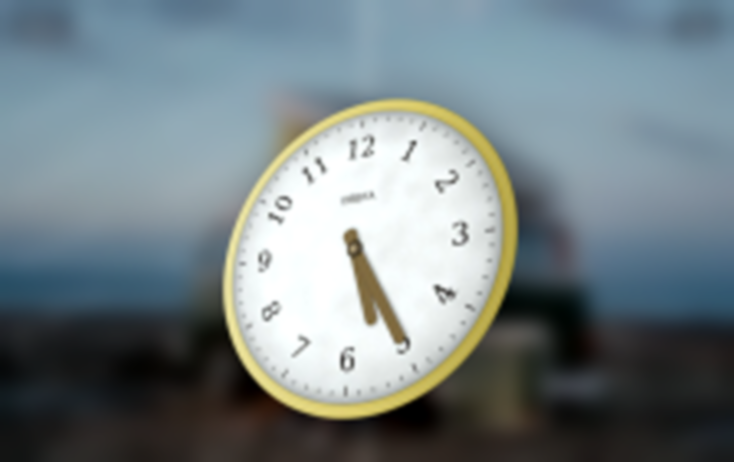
5:25
